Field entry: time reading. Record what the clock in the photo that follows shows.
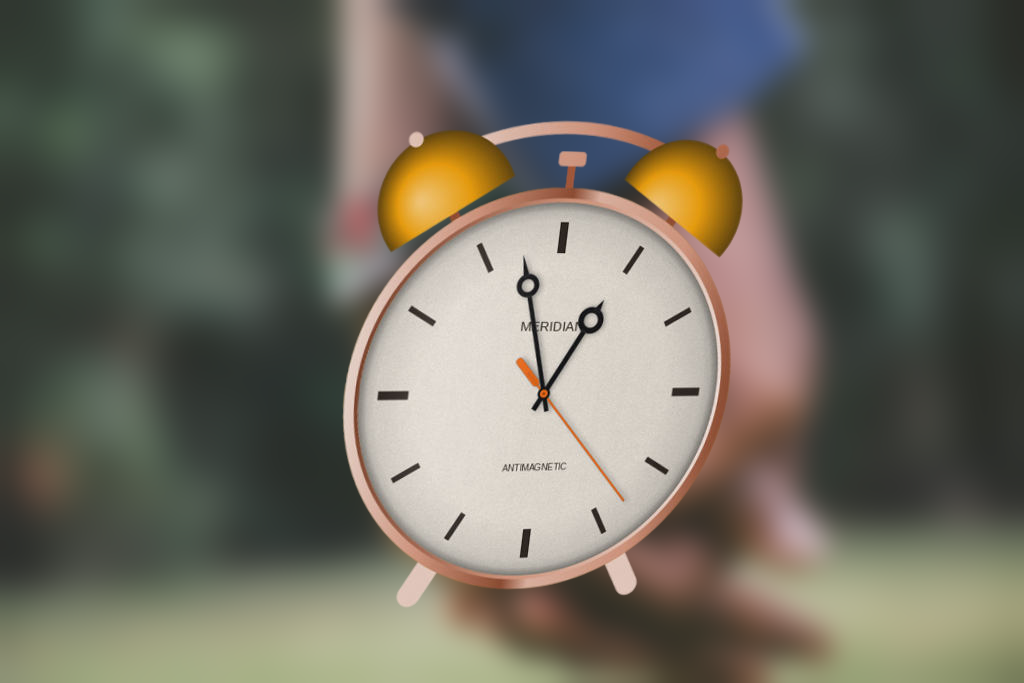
12:57:23
